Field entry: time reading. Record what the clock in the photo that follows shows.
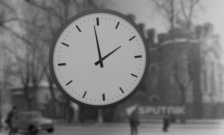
1:59
